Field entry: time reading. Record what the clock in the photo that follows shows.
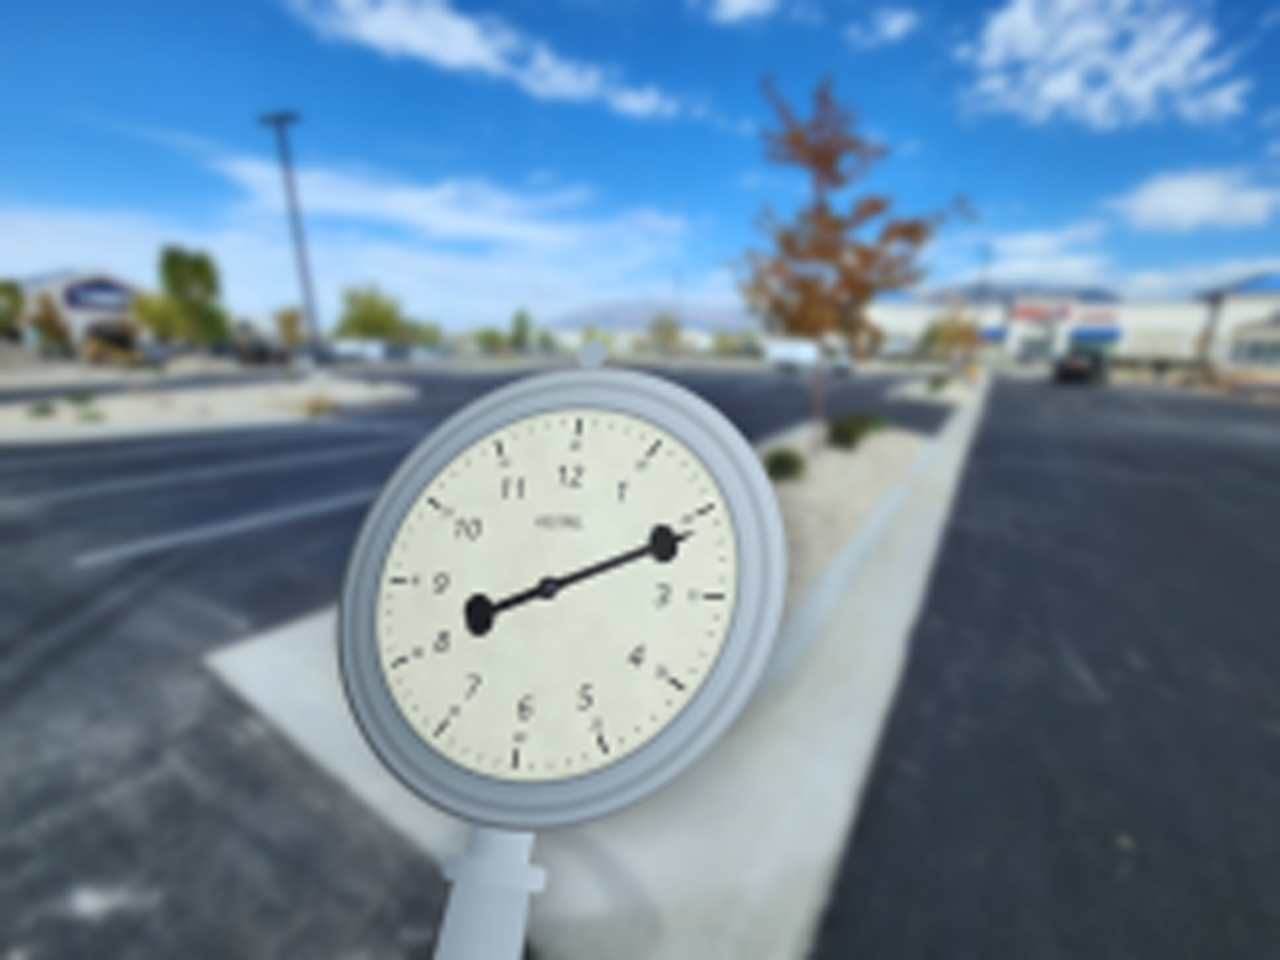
8:11
